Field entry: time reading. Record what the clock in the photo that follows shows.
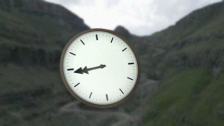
8:44
